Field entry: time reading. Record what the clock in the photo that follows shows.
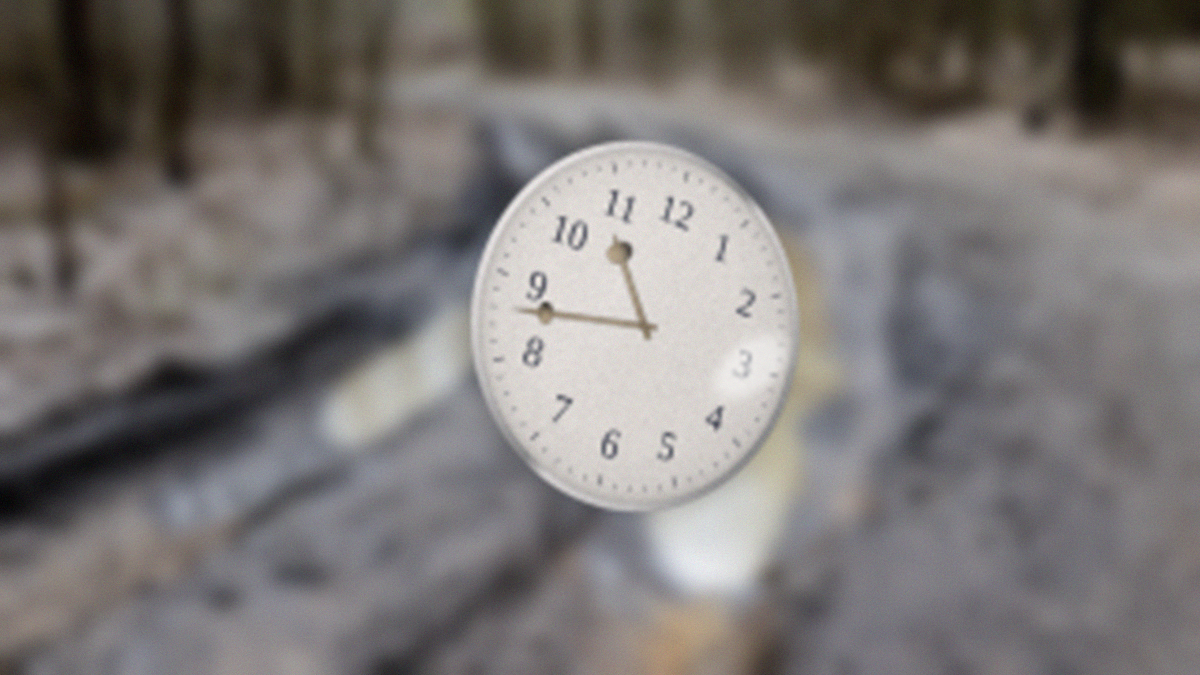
10:43
